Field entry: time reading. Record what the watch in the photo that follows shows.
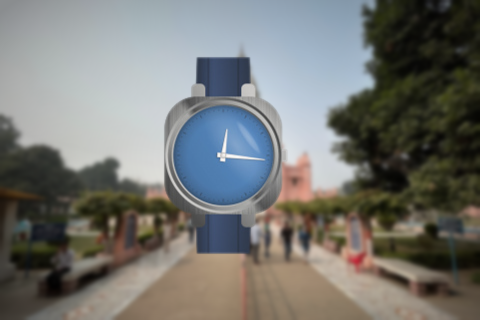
12:16
